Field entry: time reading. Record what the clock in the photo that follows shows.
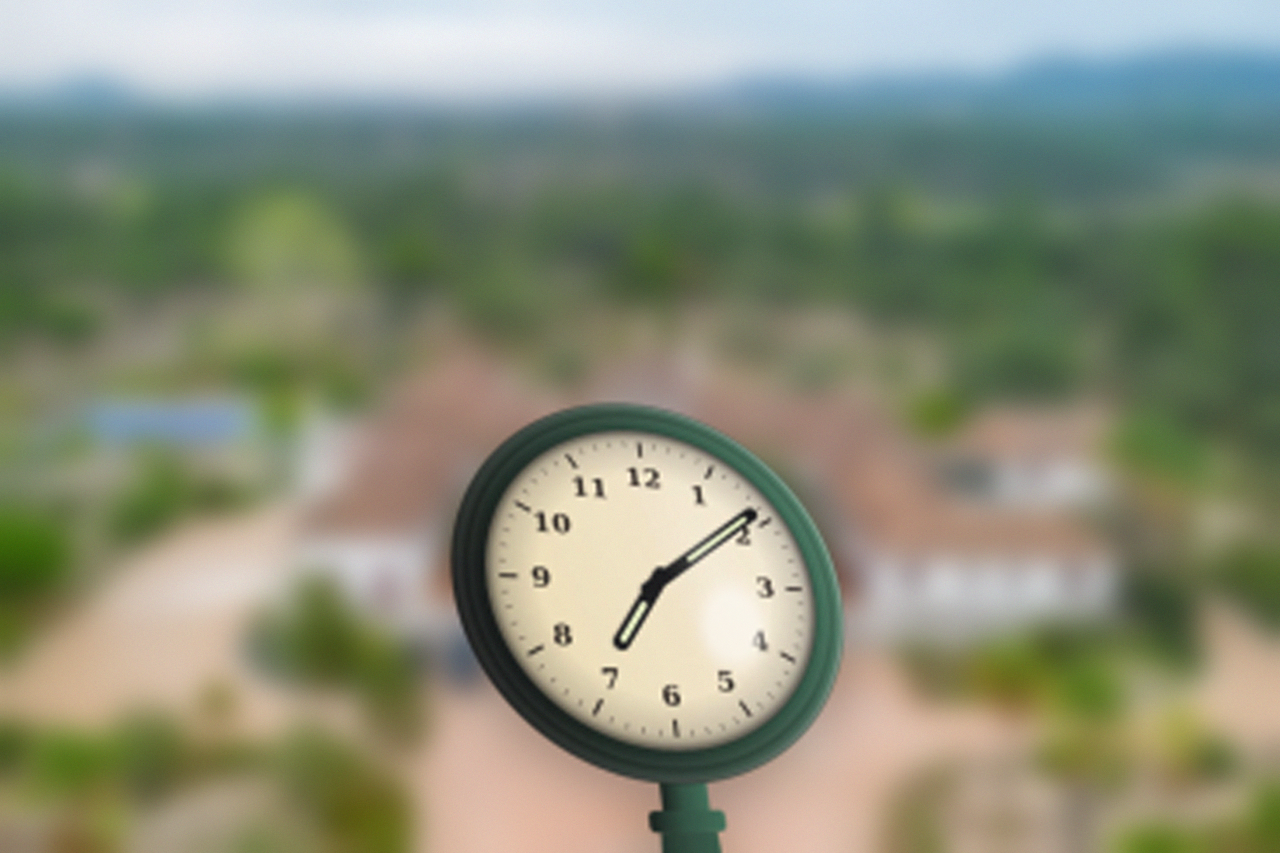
7:09
